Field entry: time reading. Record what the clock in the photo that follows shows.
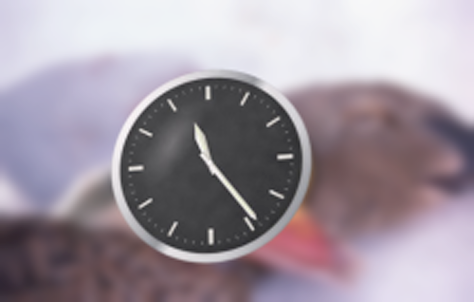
11:24
